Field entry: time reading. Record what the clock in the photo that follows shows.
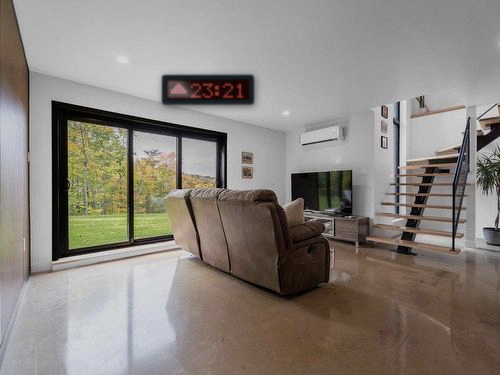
23:21
